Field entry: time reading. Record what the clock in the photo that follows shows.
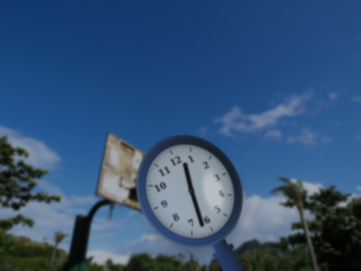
12:32
